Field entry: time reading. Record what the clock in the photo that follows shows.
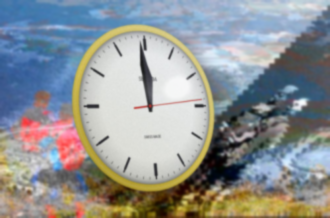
11:59:14
